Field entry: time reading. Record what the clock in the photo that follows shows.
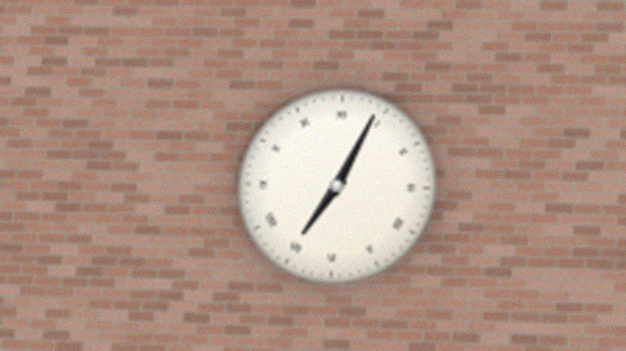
7:04
